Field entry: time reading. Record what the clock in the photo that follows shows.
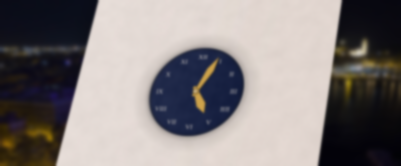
5:04
